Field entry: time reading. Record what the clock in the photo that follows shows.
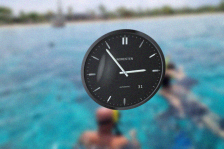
2:54
